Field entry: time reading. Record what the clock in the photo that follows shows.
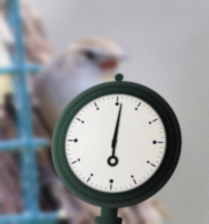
6:01
